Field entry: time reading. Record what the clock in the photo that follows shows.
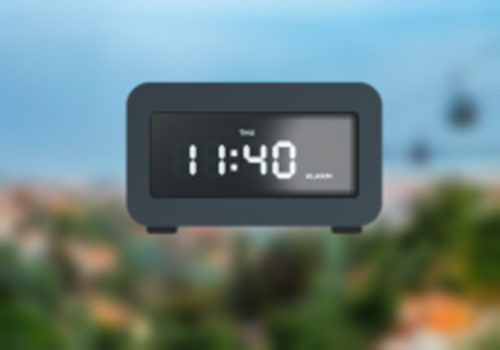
11:40
